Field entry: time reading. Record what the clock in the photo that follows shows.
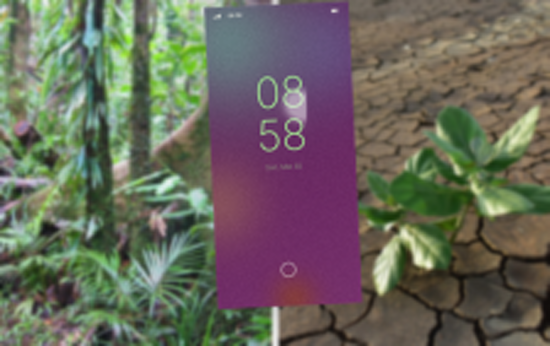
8:58
